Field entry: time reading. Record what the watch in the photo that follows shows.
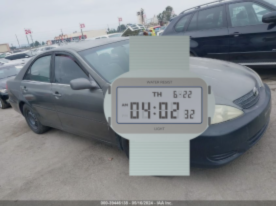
4:02
